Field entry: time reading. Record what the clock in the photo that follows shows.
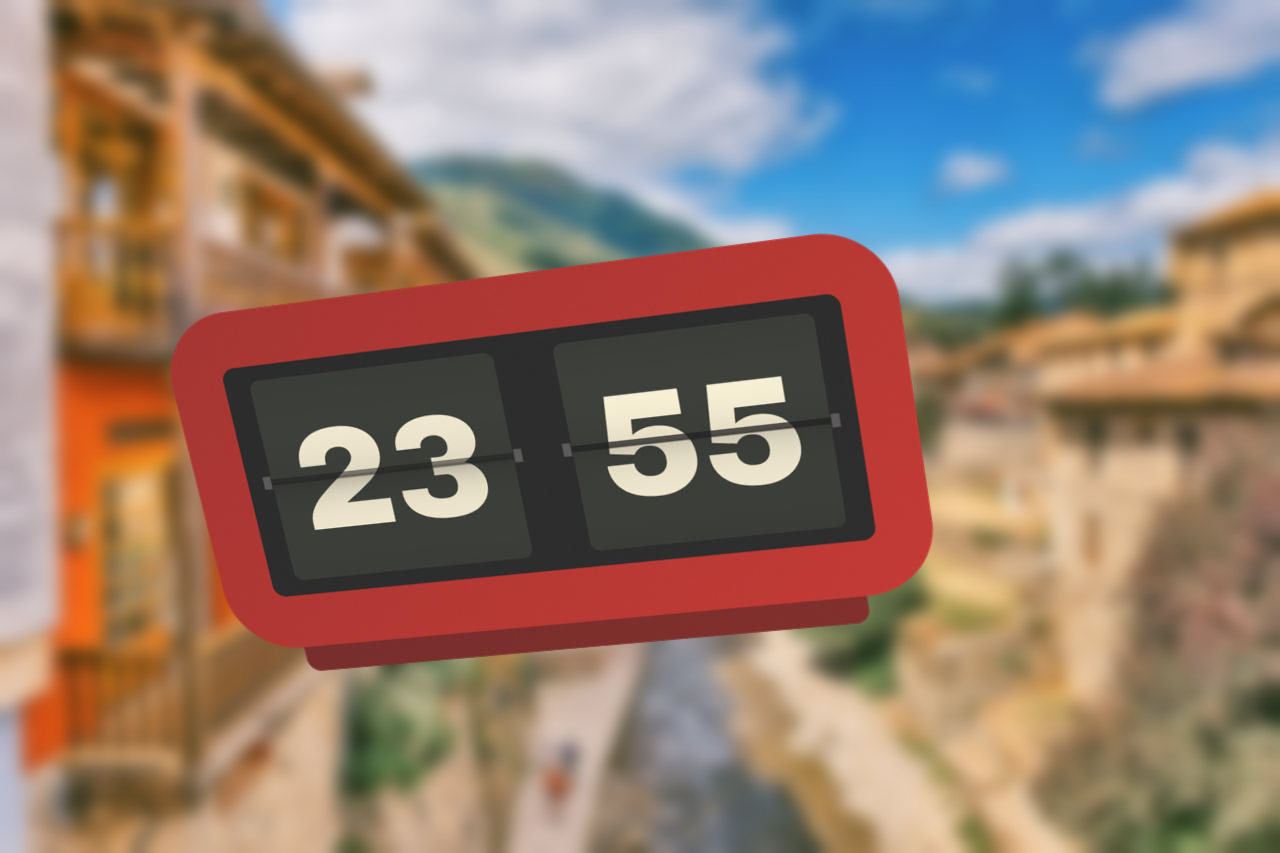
23:55
